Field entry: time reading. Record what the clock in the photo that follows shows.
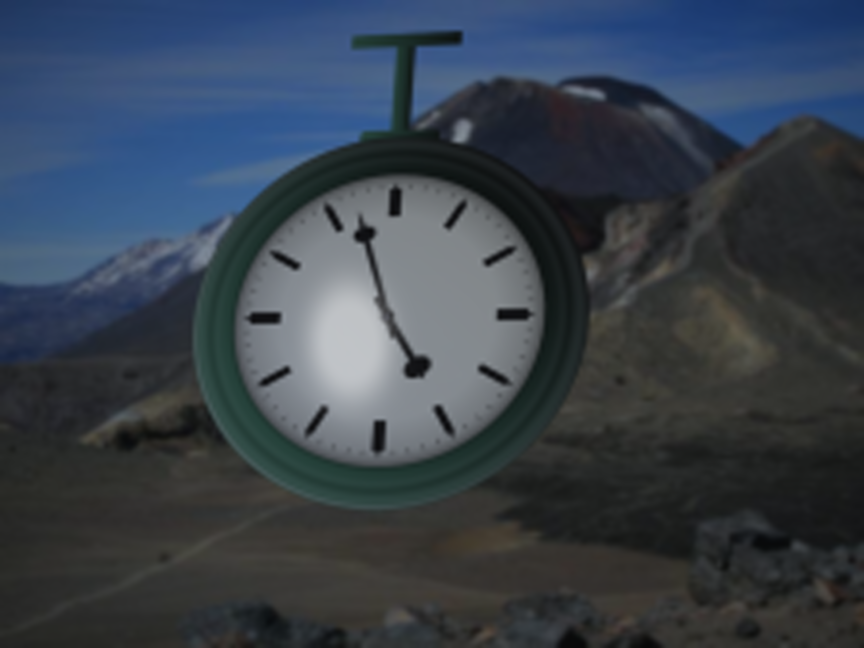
4:57
